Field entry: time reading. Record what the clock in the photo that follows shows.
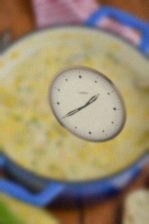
1:40
